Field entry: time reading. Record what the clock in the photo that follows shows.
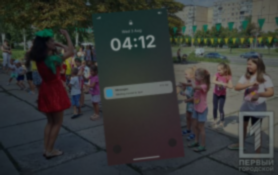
4:12
